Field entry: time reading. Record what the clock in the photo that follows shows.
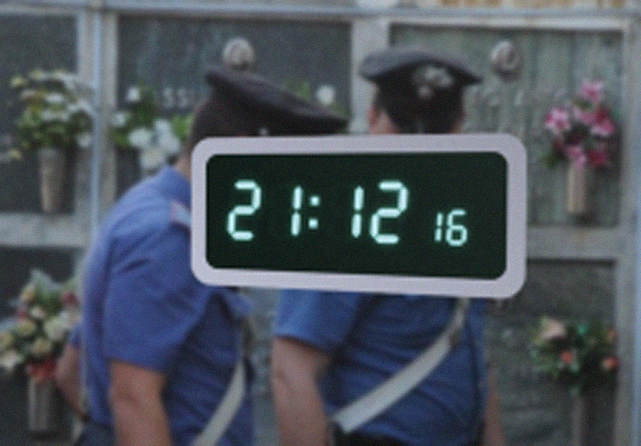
21:12:16
